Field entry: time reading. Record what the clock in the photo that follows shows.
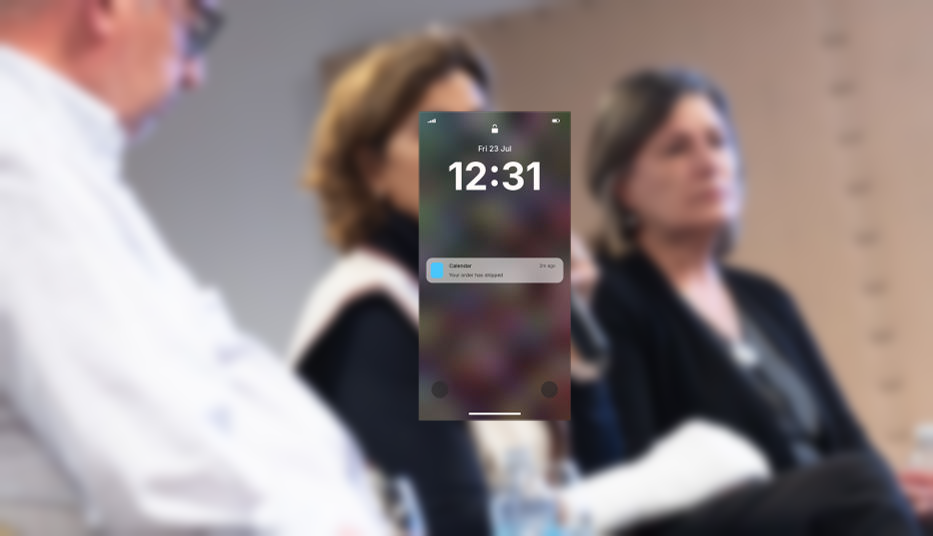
12:31
